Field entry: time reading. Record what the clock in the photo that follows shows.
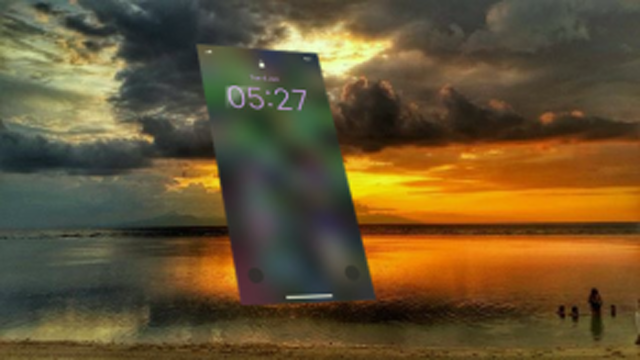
5:27
